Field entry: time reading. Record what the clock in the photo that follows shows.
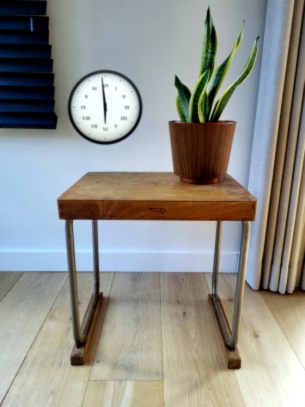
5:59
